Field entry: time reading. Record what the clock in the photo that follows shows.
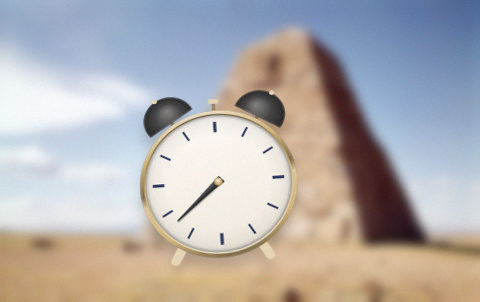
7:38
